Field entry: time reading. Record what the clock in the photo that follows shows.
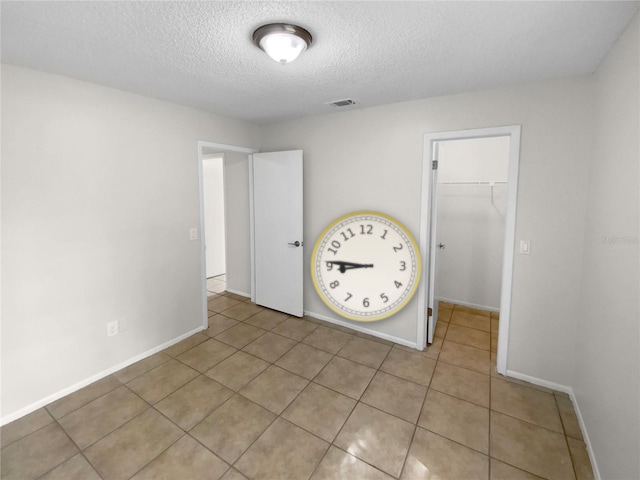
8:46
